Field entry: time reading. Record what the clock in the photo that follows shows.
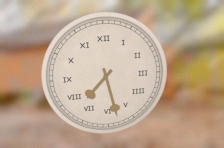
7:28
